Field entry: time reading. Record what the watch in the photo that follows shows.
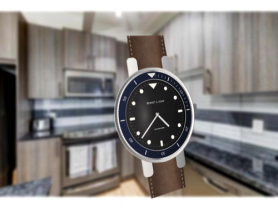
4:38
